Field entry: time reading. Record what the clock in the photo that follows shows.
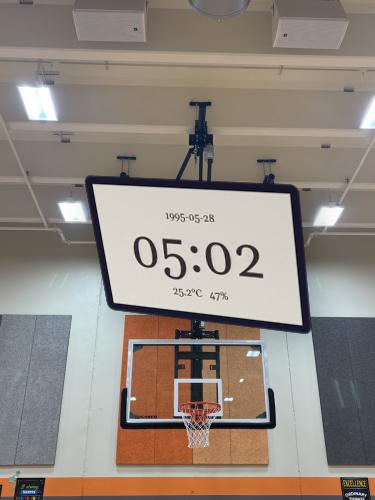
5:02
